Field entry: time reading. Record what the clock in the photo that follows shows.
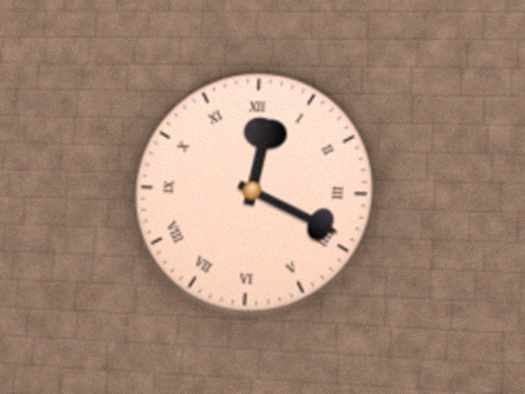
12:19
